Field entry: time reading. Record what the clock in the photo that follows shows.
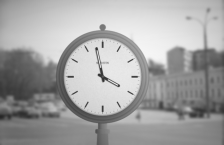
3:58
